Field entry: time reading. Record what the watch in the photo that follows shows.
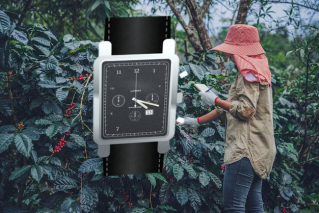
4:18
